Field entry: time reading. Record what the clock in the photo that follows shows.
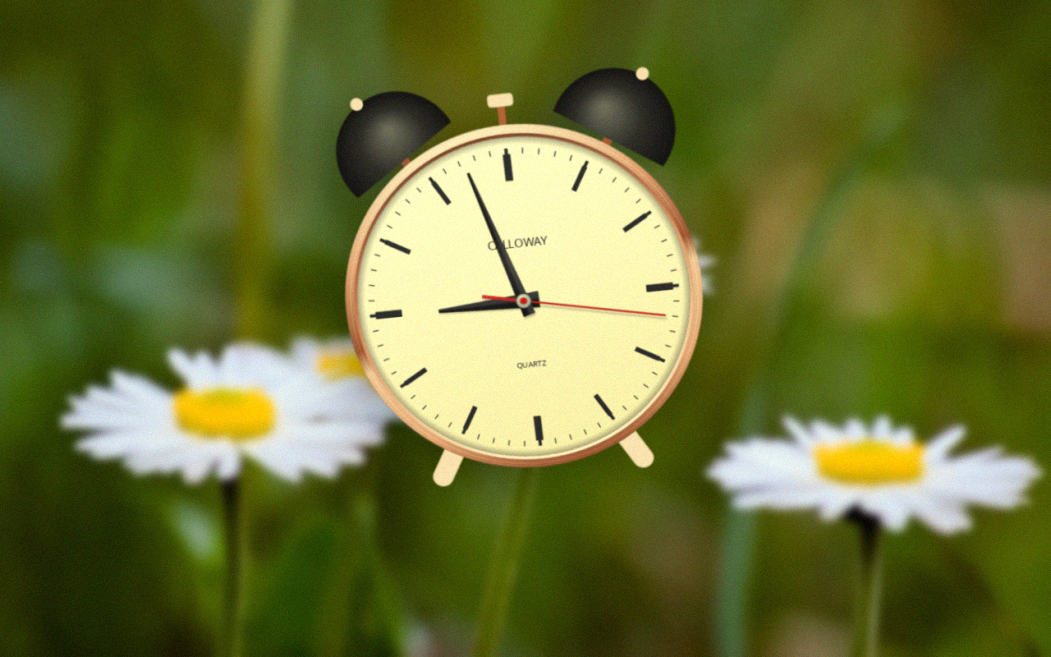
8:57:17
